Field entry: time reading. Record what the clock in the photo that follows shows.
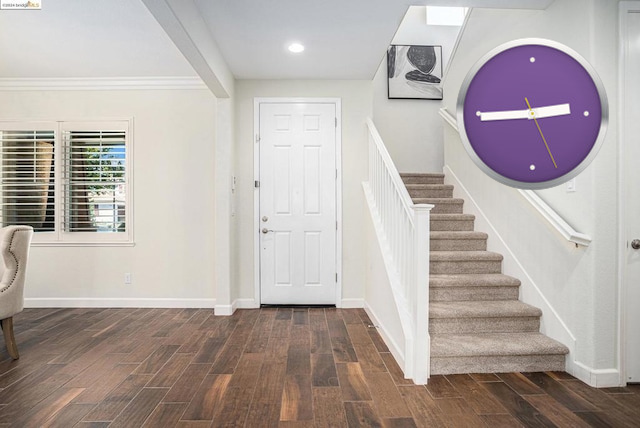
2:44:26
